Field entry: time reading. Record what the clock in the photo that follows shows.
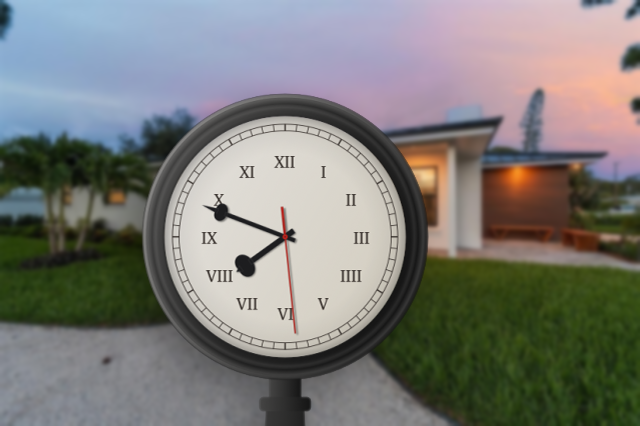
7:48:29
